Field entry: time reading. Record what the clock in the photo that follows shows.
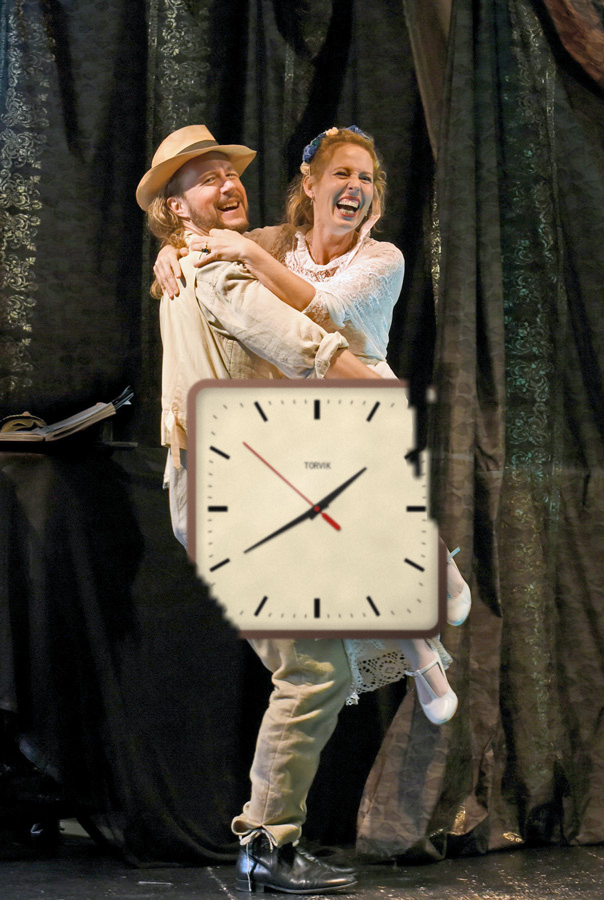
1:39:52
